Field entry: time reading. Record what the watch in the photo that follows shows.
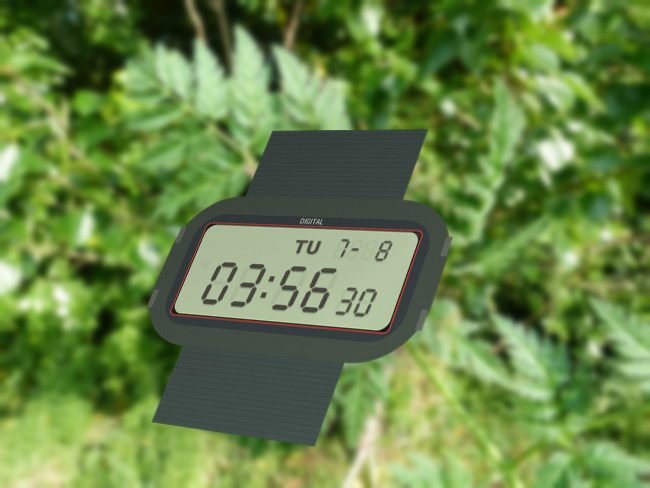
3:56:30
